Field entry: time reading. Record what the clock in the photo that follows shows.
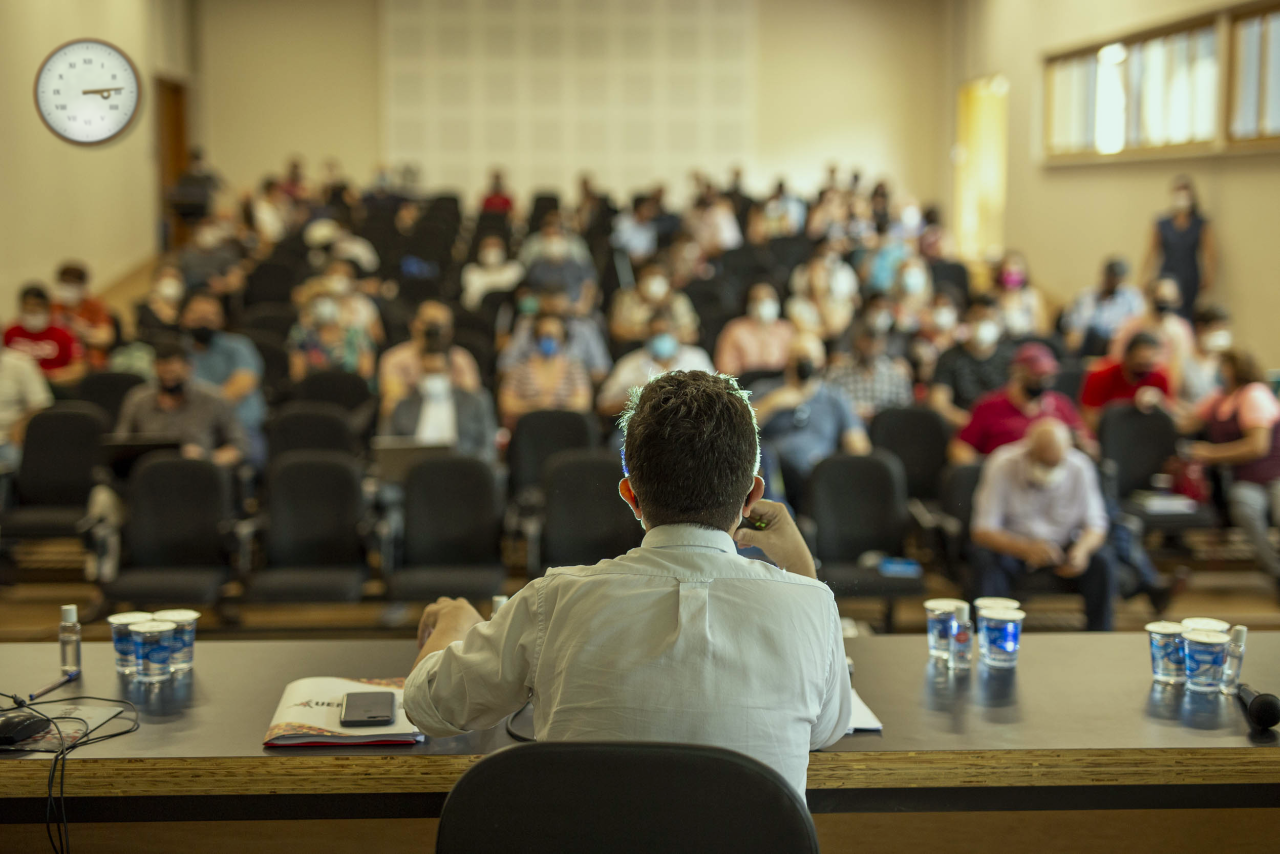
3:14
